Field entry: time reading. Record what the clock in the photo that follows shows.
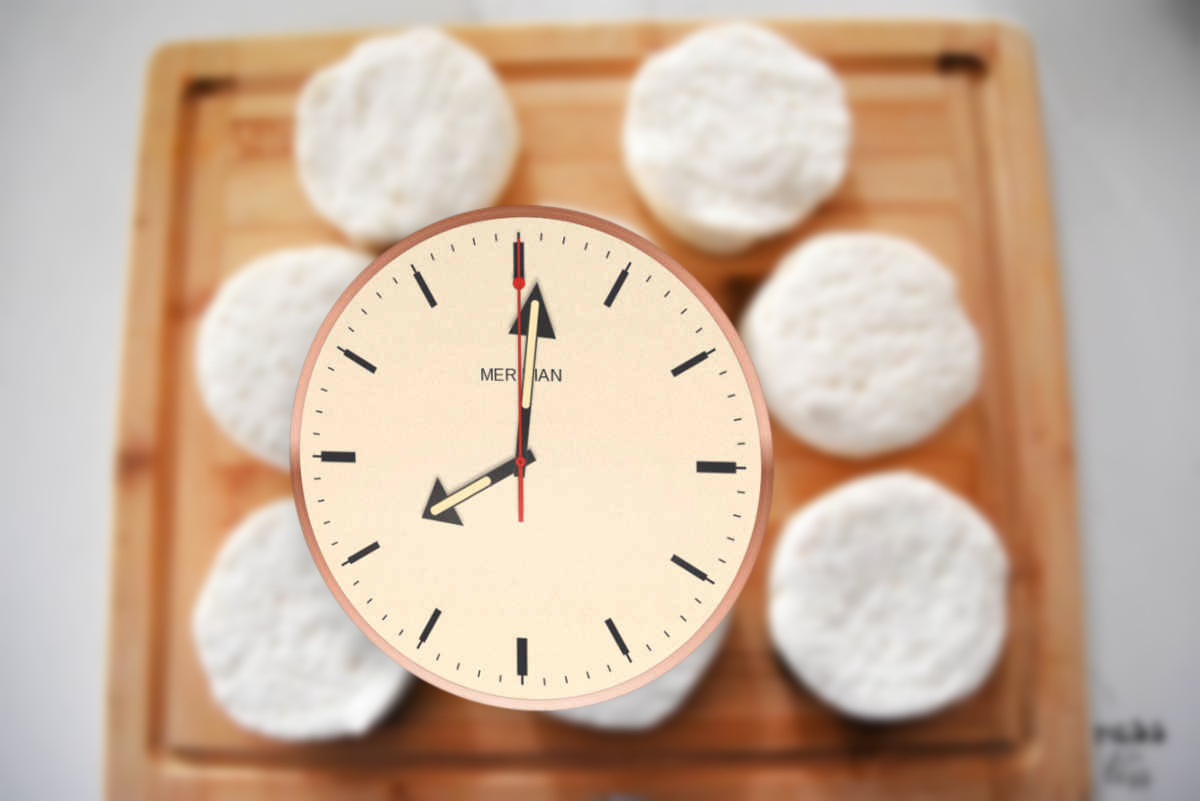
8:01:00
